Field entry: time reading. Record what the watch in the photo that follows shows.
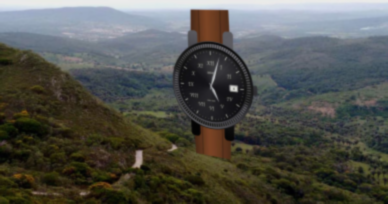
5:03
